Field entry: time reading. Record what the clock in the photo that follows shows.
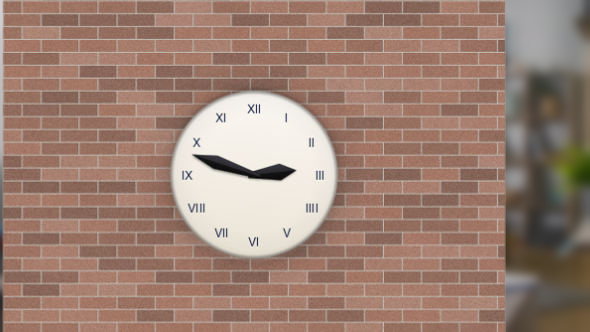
2:48
